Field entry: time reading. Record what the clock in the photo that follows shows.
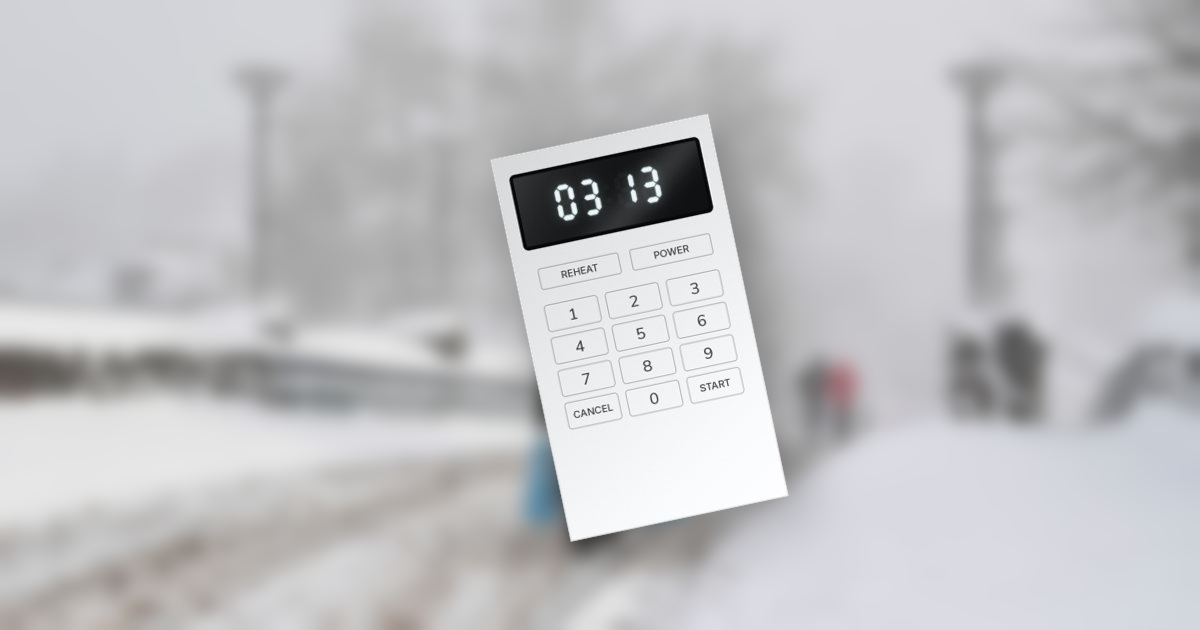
3:13
